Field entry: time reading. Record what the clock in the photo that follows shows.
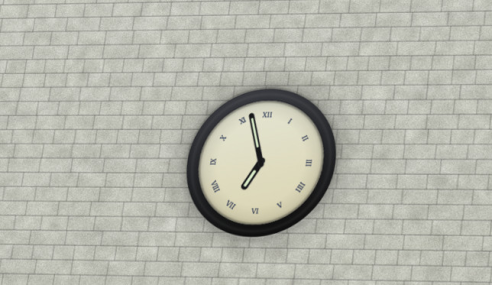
6:57
